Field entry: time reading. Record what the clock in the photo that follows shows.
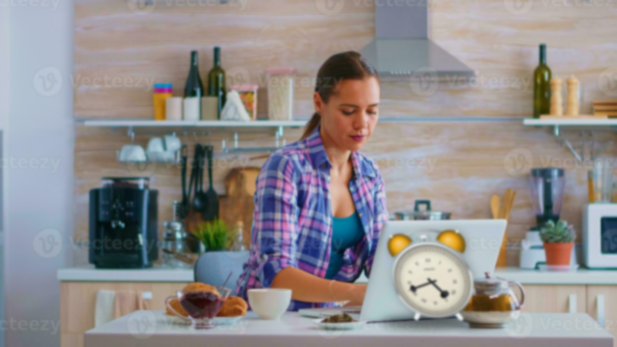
4:42
